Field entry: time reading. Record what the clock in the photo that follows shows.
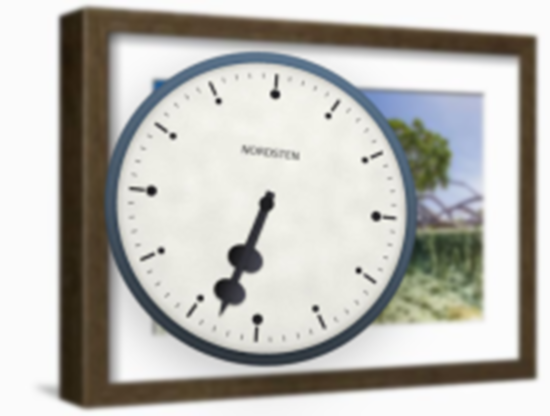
6:33
